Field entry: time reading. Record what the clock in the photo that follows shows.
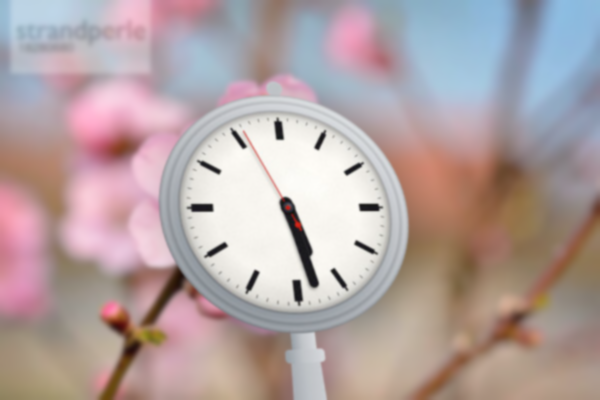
5:27:56
